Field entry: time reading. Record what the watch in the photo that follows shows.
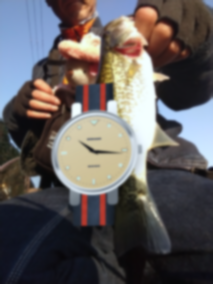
10:16
